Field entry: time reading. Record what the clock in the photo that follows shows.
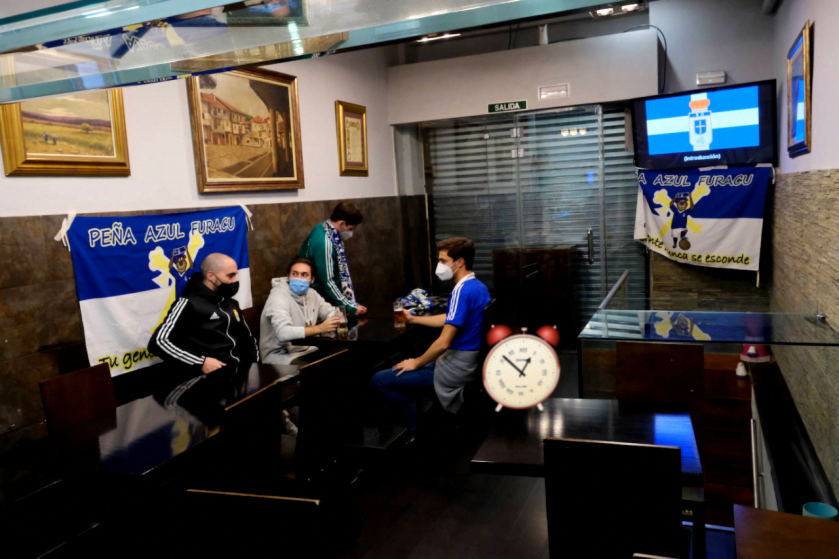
12:52
